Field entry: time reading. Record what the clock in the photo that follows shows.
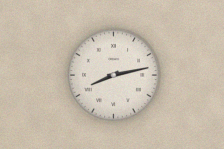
8:13
